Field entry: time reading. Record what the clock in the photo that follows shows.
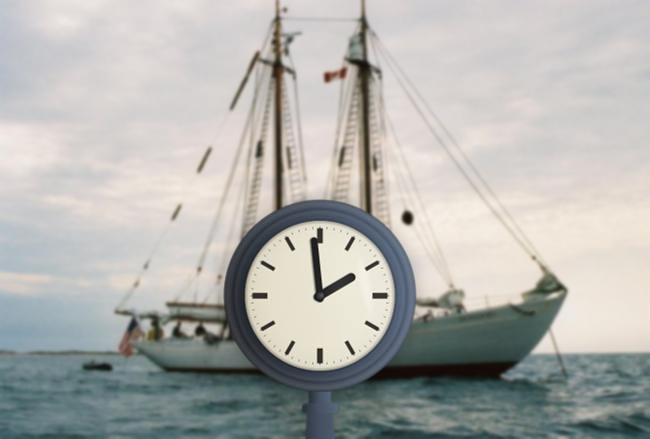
1:59
